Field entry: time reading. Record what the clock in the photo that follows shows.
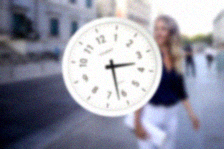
3:32
